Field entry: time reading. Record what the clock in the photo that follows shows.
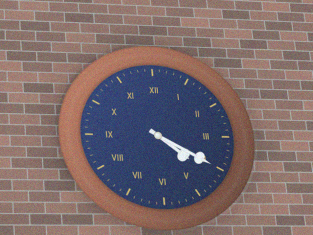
4:20
